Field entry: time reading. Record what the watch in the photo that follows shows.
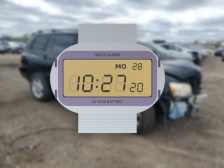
10:27:20
